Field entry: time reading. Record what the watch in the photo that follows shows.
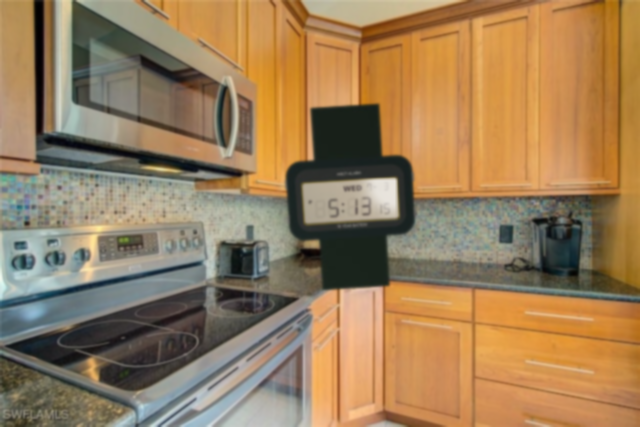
5:13
